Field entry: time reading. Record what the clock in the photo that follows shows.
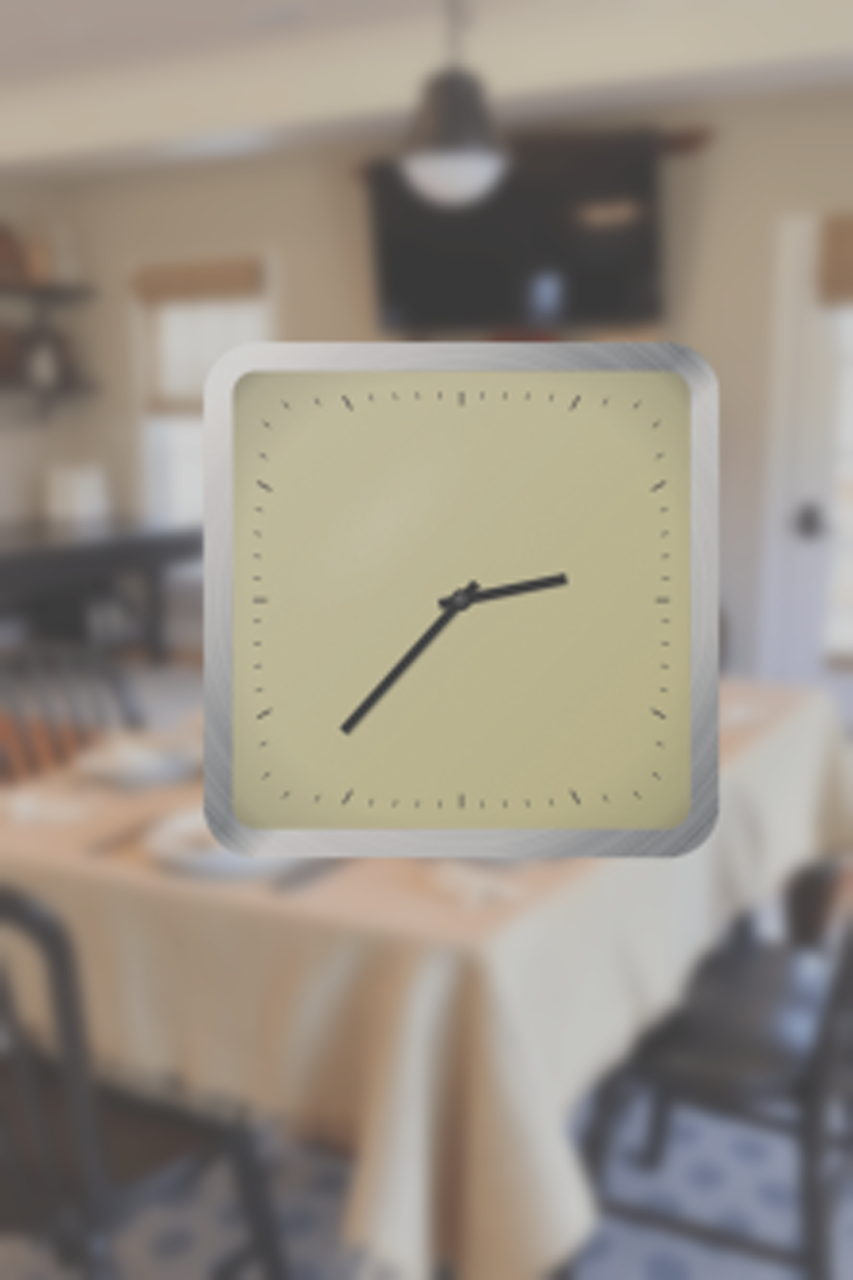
2:37
